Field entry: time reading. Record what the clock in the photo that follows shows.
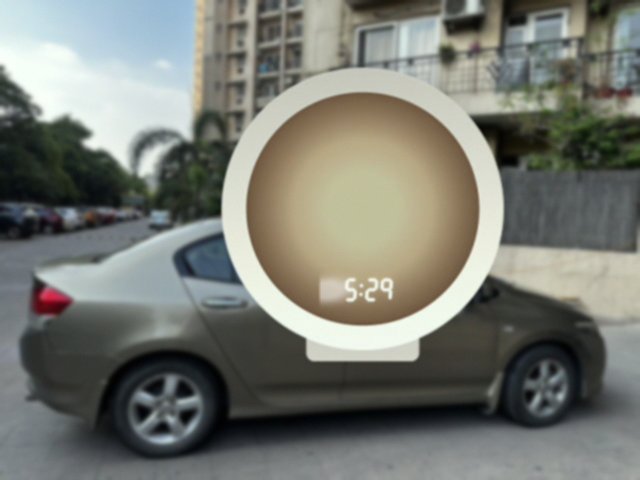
5:29
